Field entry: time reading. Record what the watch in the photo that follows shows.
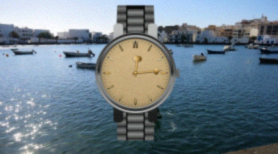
12:14
